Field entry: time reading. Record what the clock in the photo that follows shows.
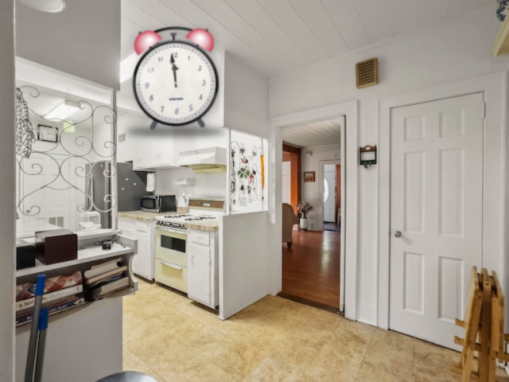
11:59
